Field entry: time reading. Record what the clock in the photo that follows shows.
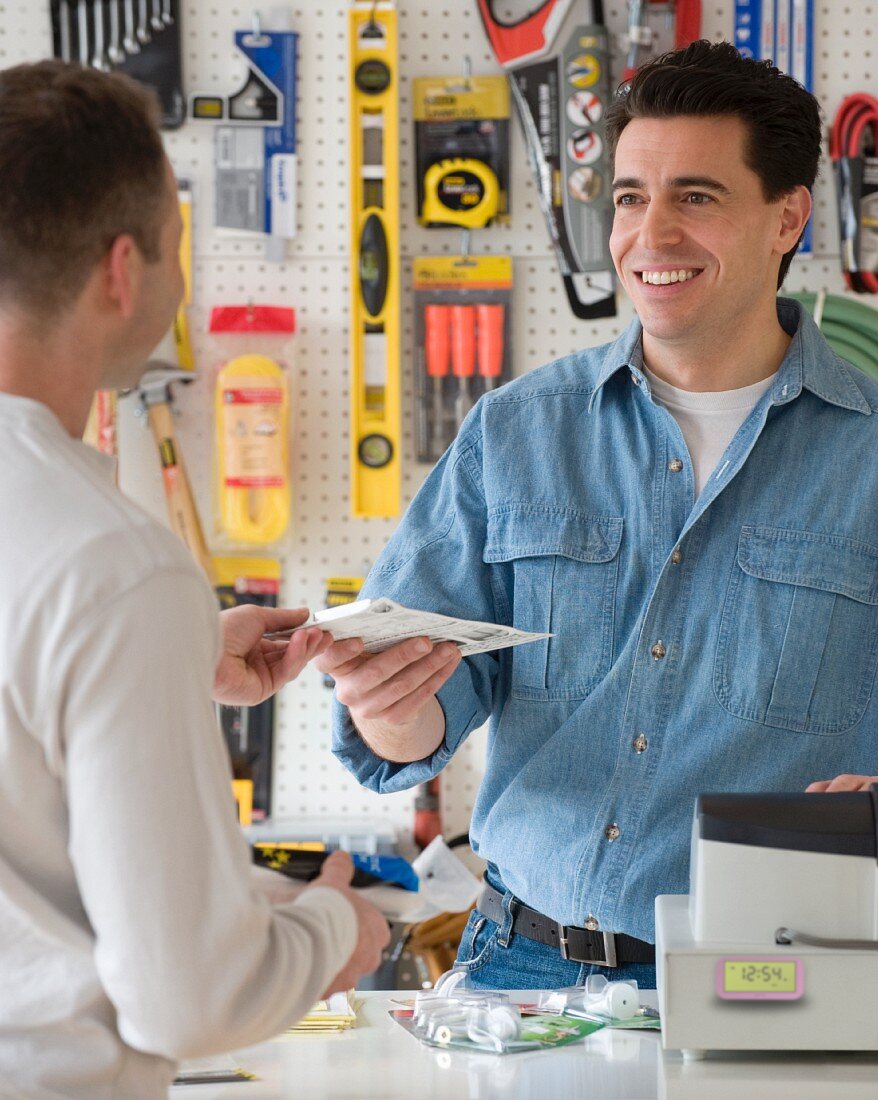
12:54
